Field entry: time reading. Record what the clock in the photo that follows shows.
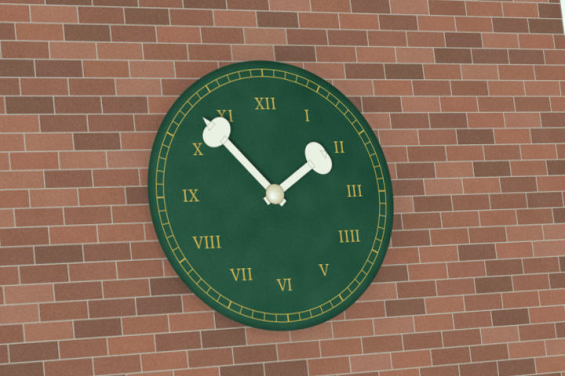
1:53
